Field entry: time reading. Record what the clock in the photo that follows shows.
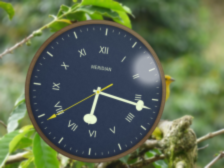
6:16:39
